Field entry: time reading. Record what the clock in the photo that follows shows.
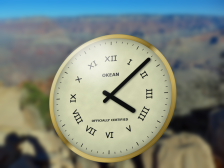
4:08
